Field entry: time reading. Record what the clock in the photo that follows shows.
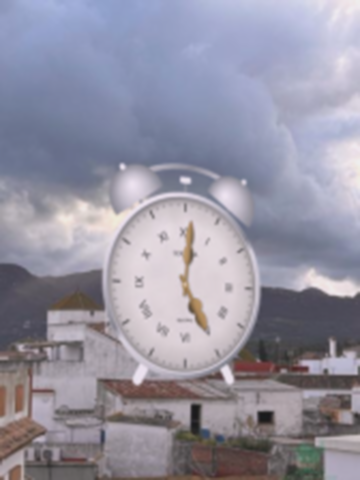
5:01
